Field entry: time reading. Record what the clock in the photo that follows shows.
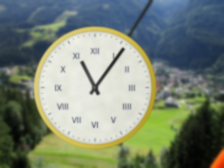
11:06
